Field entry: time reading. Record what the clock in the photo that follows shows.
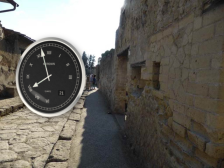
7:57
